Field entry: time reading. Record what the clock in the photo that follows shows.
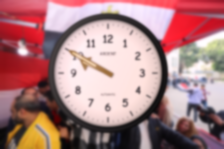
9:50
